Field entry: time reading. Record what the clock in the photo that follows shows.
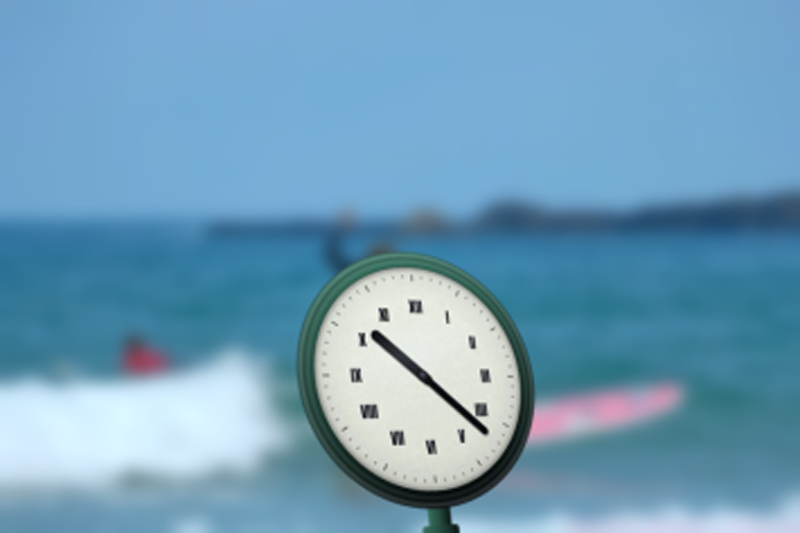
10:22
